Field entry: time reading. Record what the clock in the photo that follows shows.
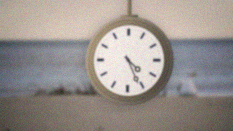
4:26
